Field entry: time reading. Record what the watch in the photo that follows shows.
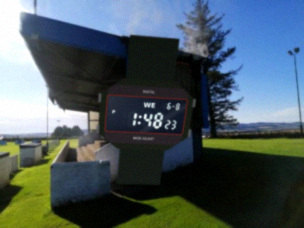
1:48:23
